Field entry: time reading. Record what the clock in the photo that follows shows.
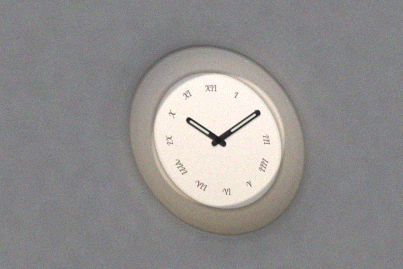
10:10
